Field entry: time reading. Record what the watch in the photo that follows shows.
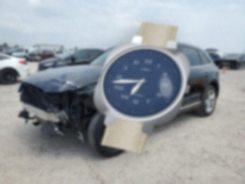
6:43
